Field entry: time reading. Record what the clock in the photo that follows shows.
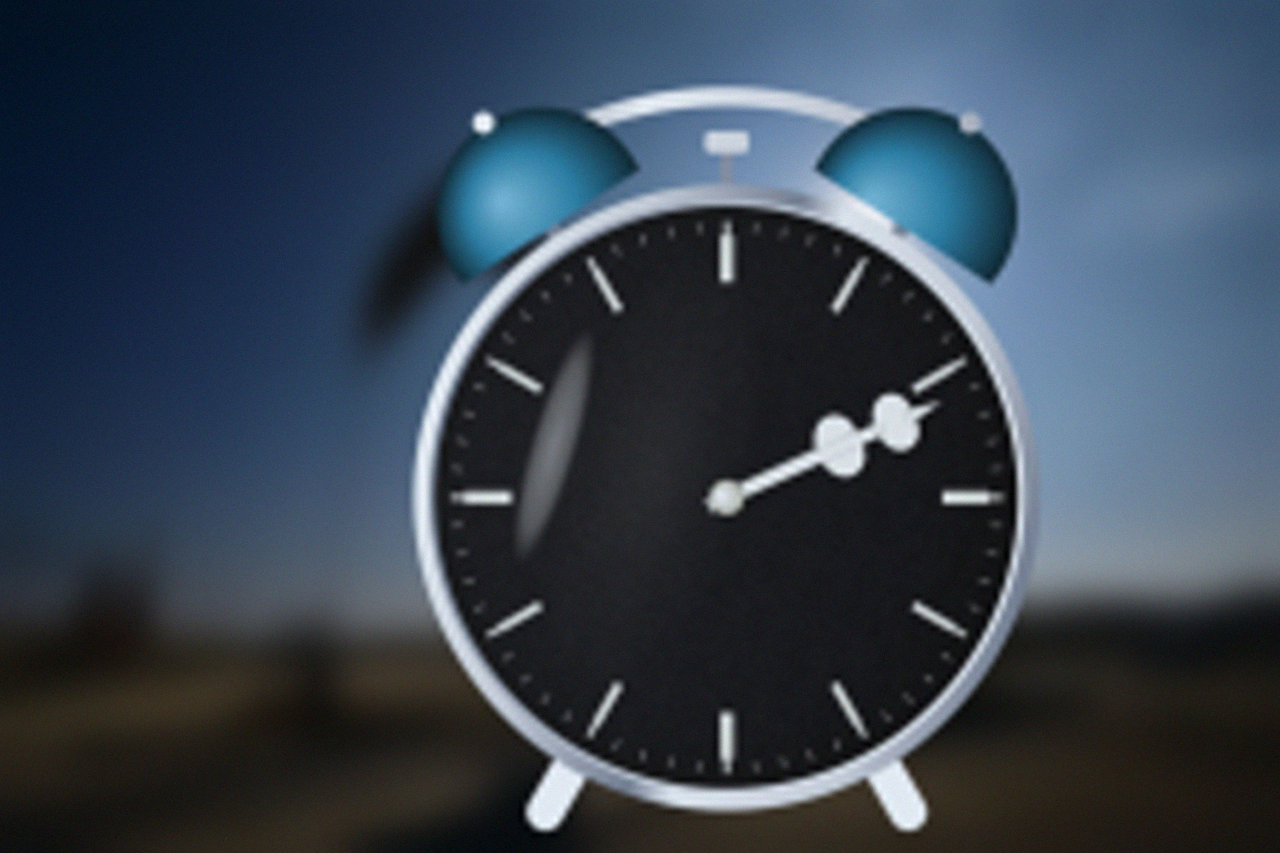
2:11
